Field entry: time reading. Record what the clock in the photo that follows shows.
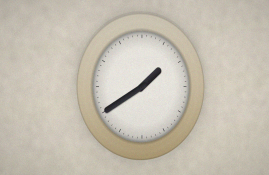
1:40
